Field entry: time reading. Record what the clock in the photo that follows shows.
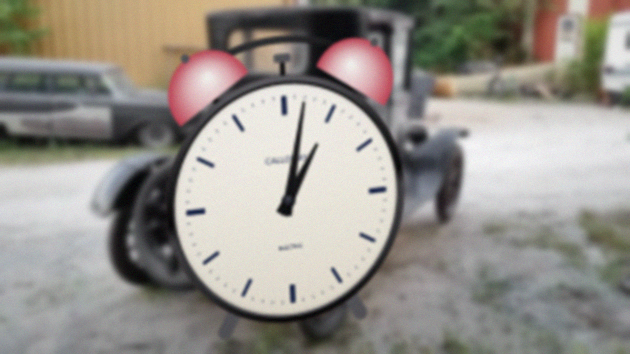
1:02
